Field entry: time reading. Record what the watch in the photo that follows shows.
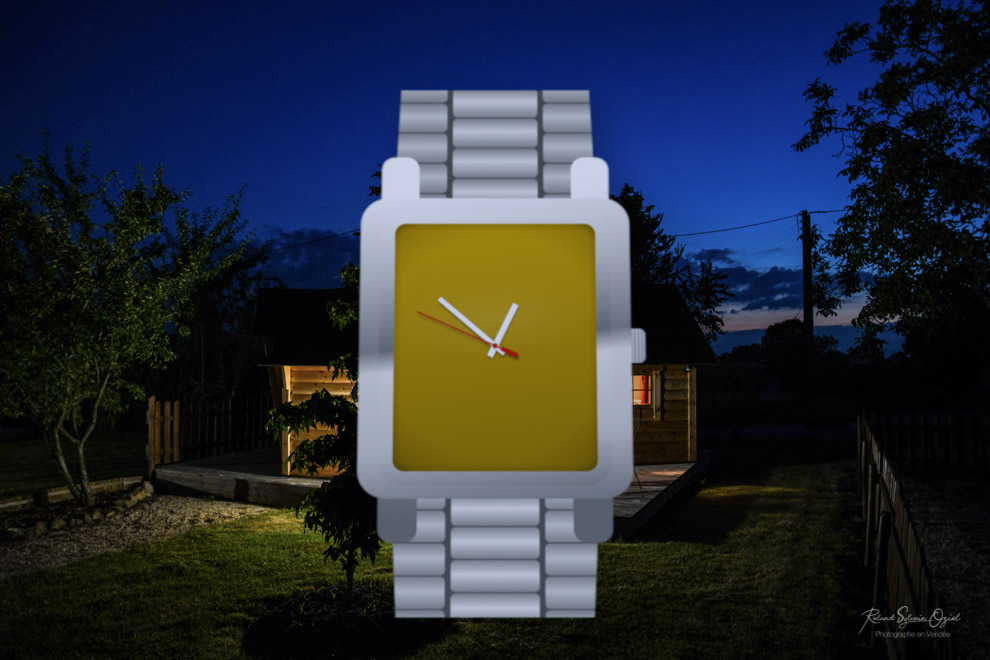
12:51:49
